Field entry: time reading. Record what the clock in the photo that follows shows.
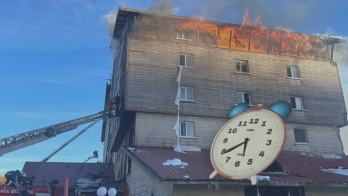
5:39
